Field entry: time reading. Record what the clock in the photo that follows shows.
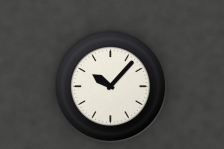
10:07
